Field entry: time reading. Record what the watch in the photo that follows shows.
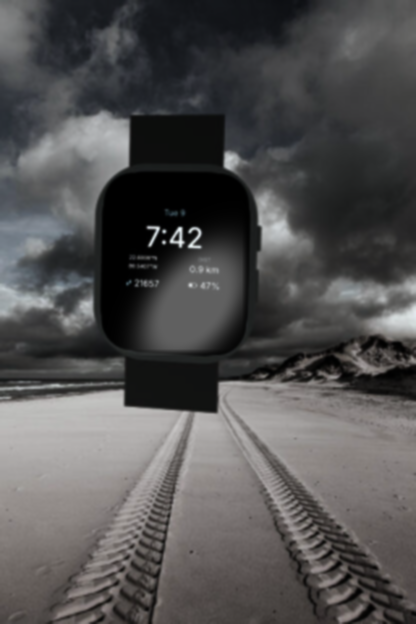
7:42
